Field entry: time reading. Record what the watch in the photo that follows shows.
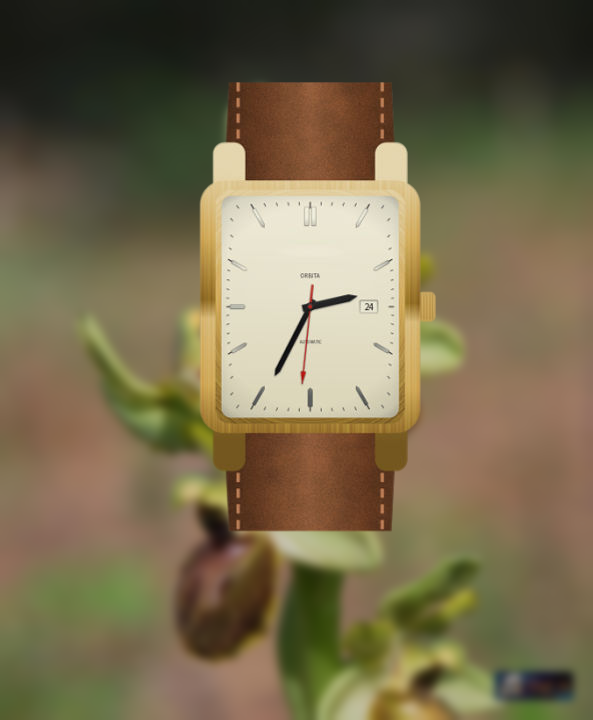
2:34:31
